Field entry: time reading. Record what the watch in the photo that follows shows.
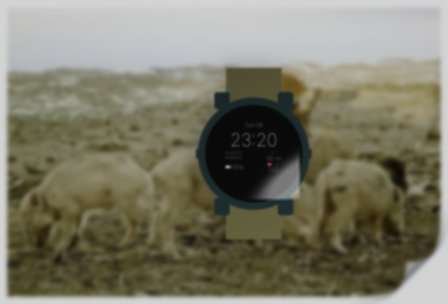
23:20
